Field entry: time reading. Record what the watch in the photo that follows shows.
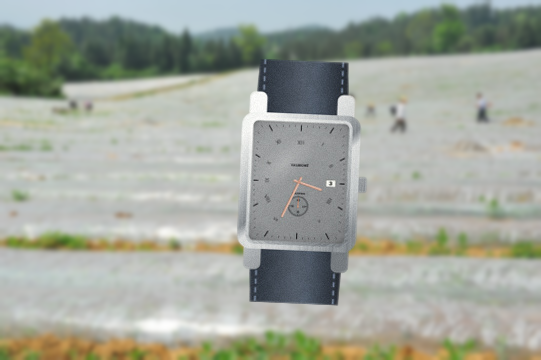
3:34
